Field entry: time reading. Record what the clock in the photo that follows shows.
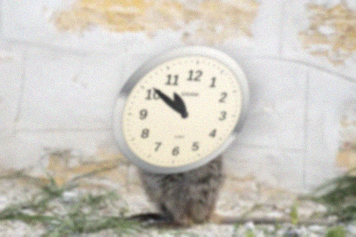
10:51
